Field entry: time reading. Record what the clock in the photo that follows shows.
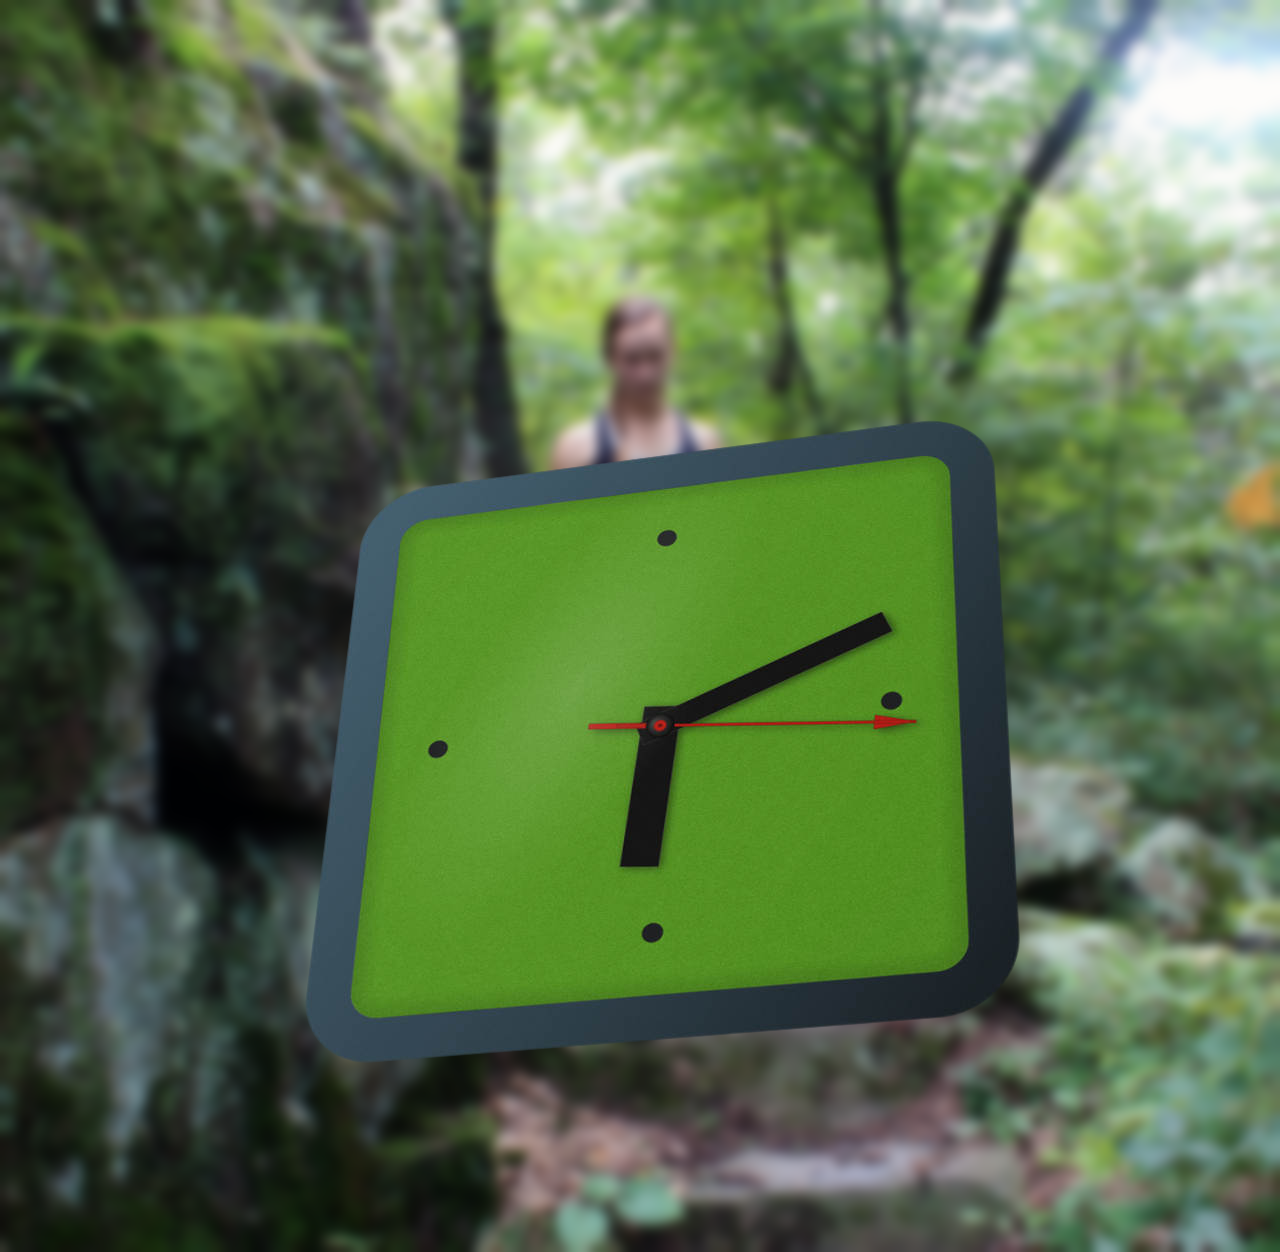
6:11:16
